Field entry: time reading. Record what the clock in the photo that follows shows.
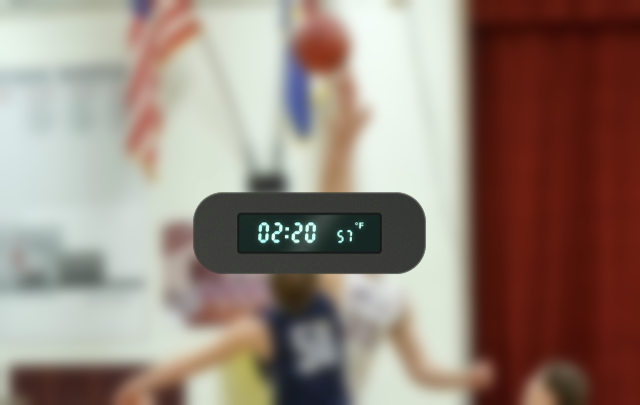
2:20
